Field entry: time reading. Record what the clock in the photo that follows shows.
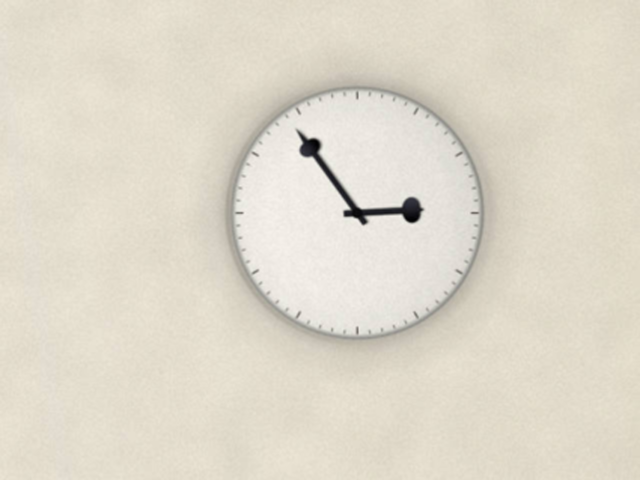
2:54
